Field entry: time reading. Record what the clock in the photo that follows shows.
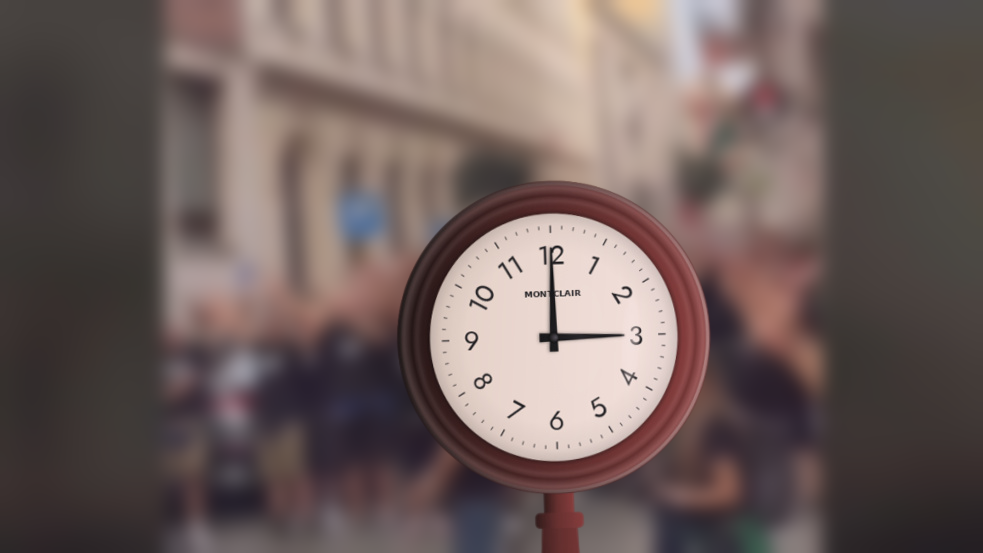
3:00
